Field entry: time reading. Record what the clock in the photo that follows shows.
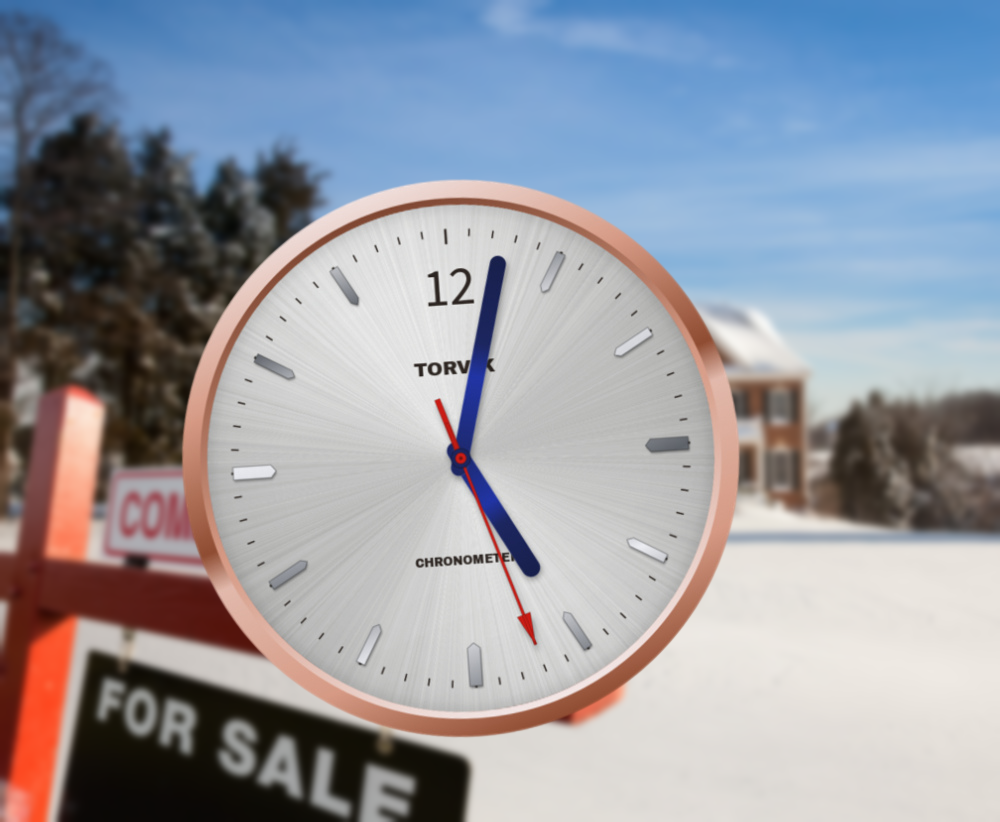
5:02:27
